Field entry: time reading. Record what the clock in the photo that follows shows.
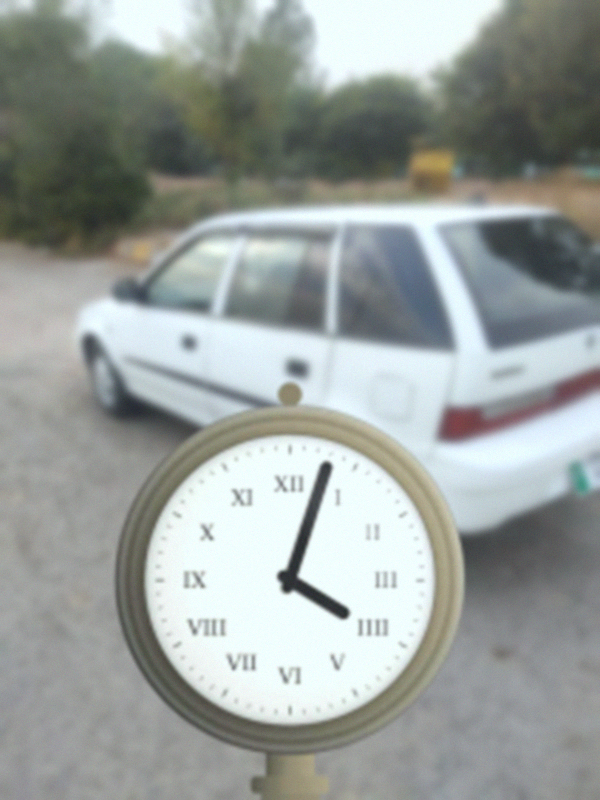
4:03
